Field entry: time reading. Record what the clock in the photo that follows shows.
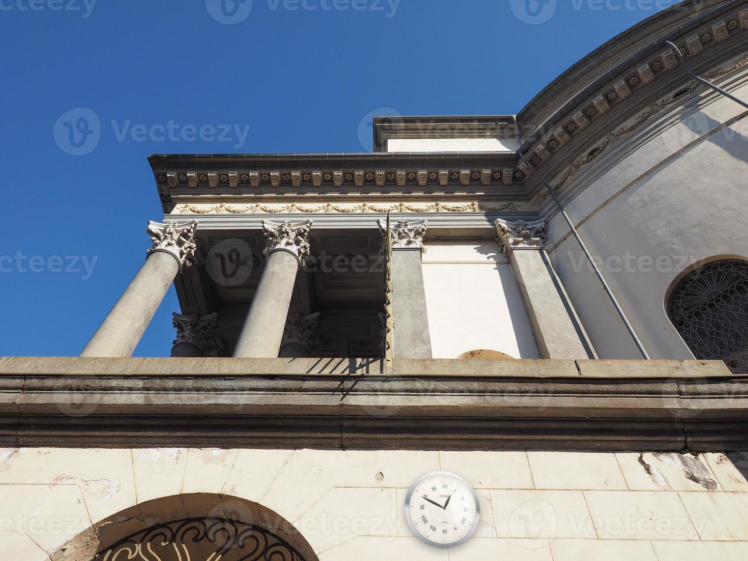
12:49
